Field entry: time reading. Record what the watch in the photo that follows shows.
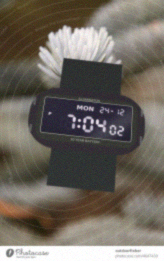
7:04:02
